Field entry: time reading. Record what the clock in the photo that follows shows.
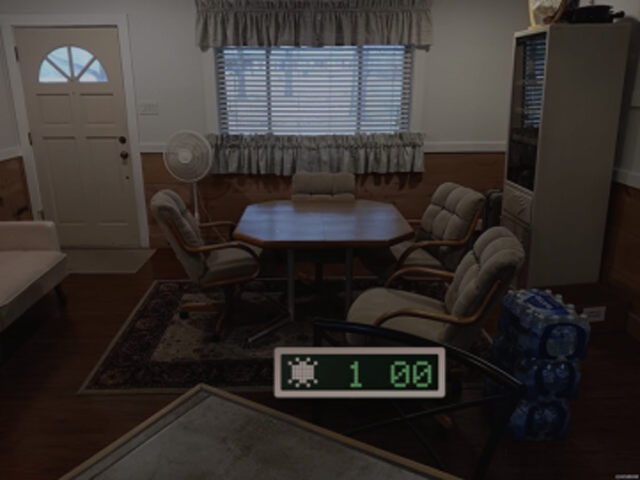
1:00
